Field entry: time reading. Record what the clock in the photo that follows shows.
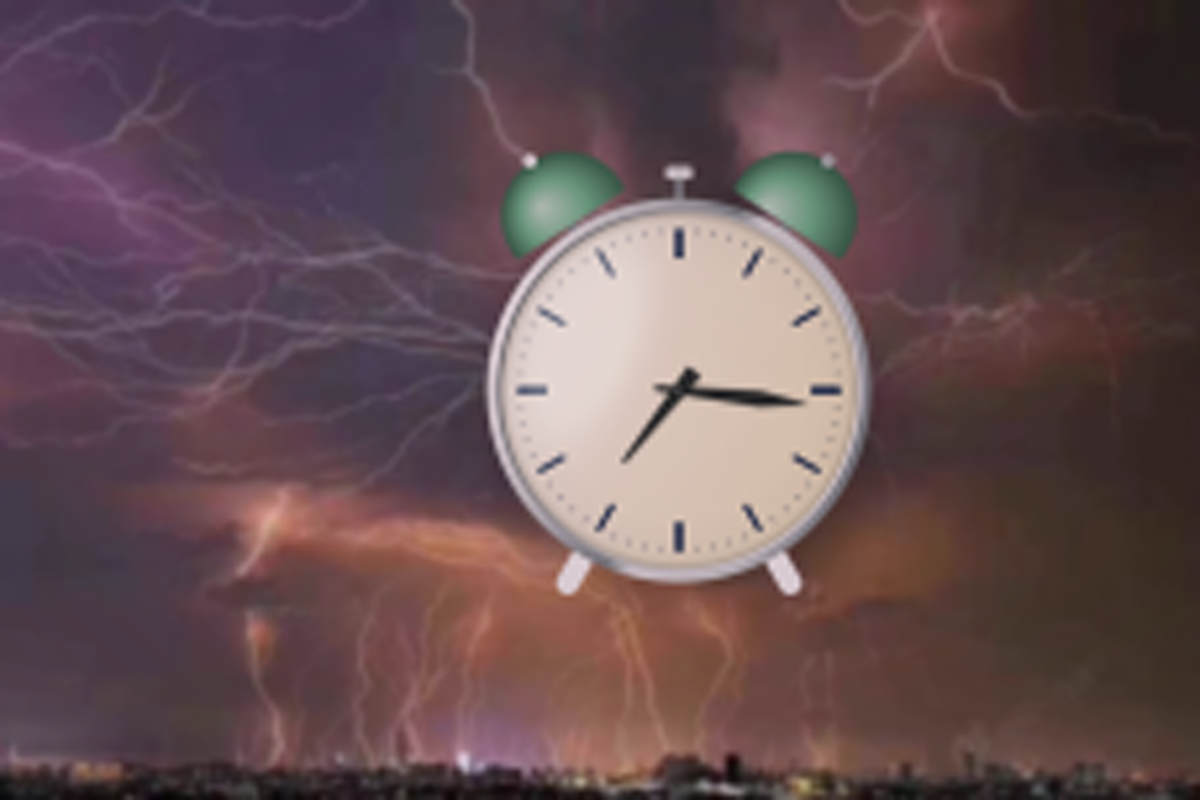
7:16
